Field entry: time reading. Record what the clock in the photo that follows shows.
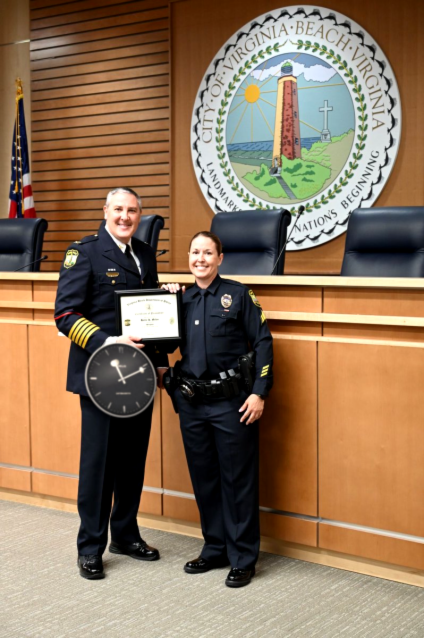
11:11
